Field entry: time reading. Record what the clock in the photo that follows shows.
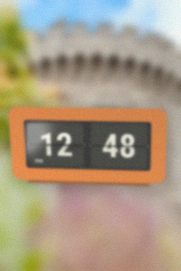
12:48
